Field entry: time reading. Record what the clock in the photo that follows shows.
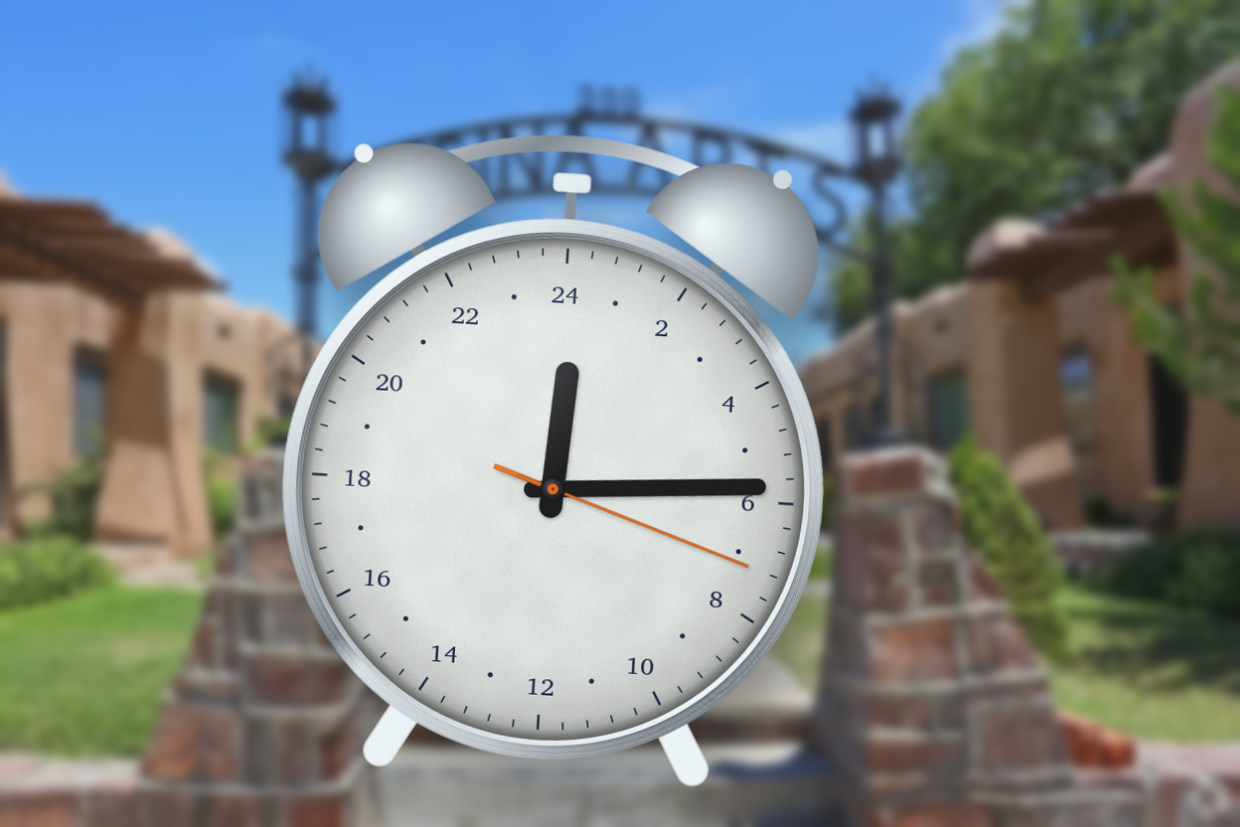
0:14:18
